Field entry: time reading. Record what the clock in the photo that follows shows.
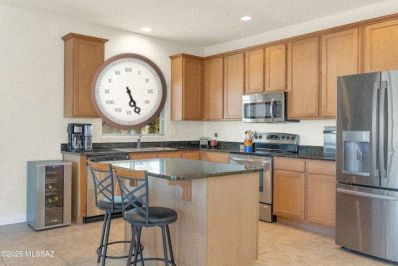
5:26
